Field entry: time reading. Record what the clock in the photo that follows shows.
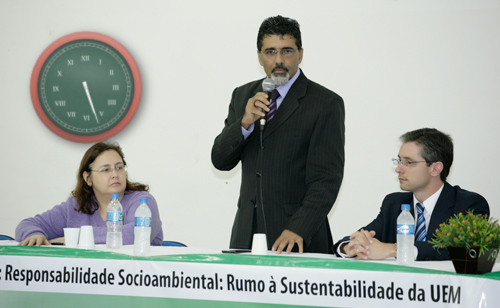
5:27
